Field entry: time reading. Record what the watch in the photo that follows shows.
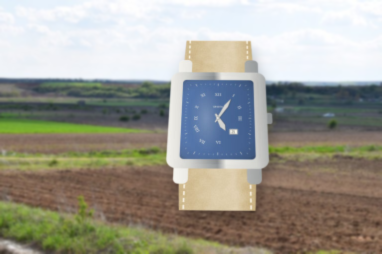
5:05
